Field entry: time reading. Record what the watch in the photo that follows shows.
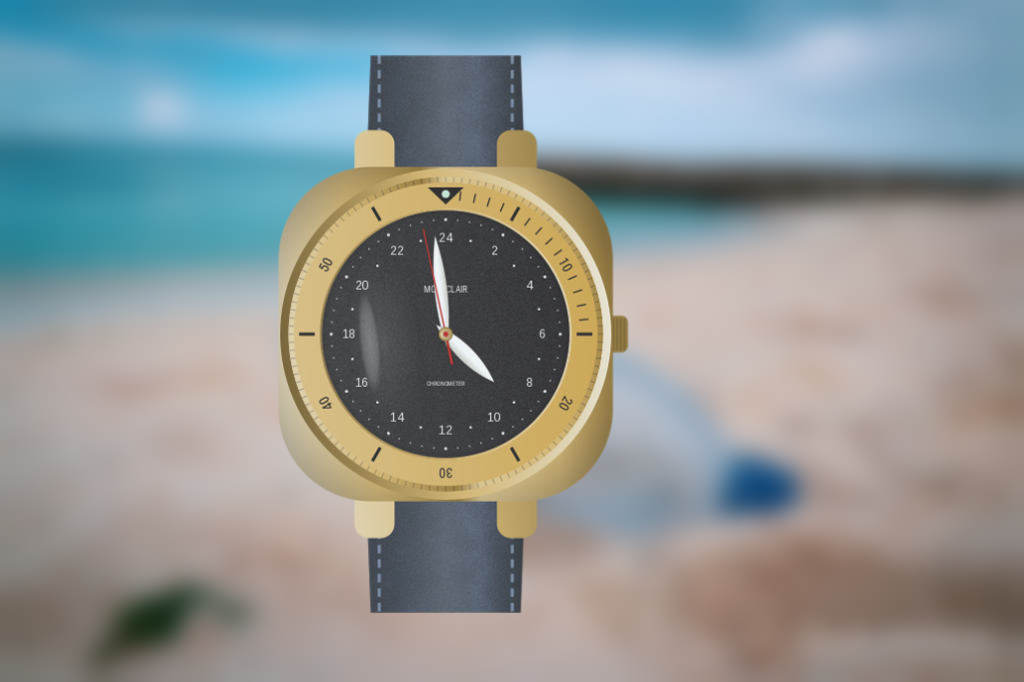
8:58:58
